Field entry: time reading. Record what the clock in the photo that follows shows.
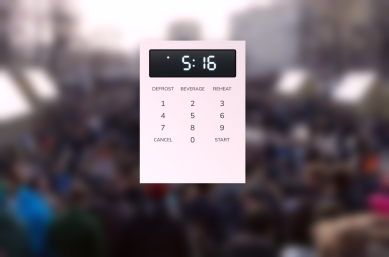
5:16
